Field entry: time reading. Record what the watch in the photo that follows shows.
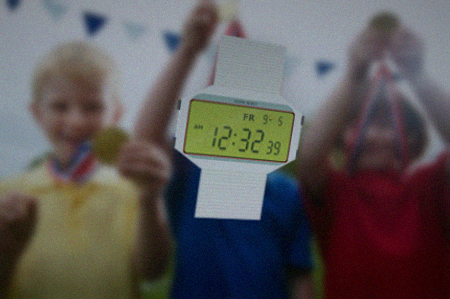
12:32:39
